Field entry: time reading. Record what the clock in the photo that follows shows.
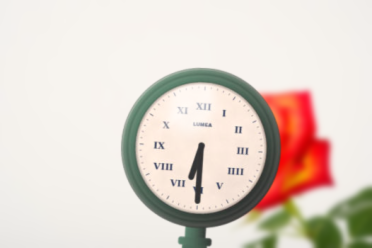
6:30
